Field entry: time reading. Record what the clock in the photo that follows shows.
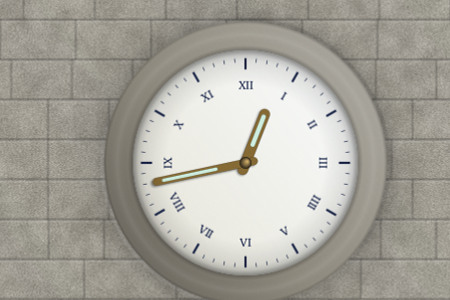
12:43
